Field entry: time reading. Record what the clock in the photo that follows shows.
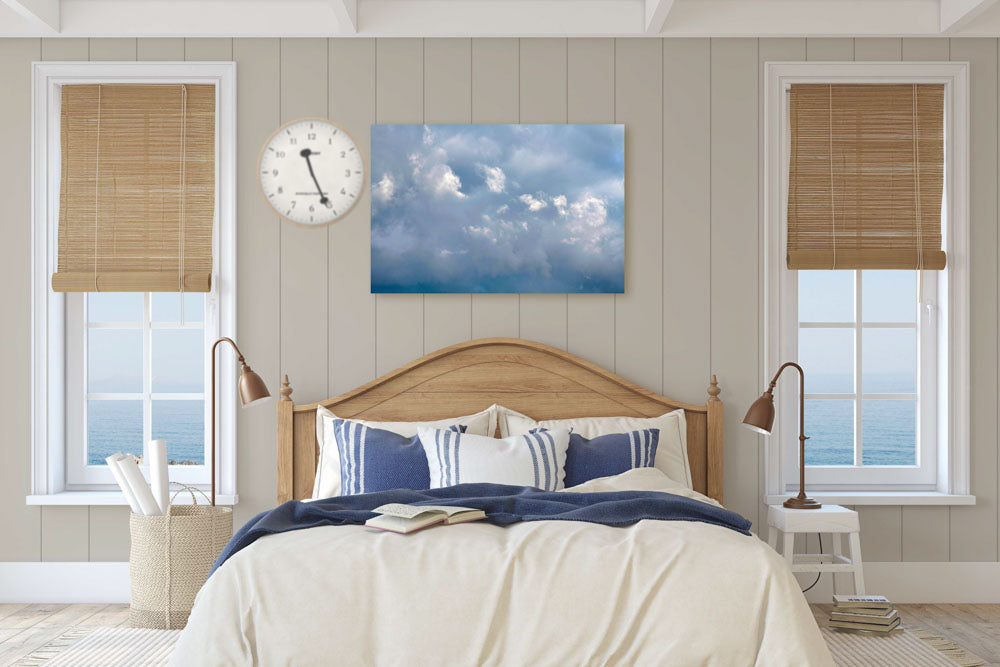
11:26
